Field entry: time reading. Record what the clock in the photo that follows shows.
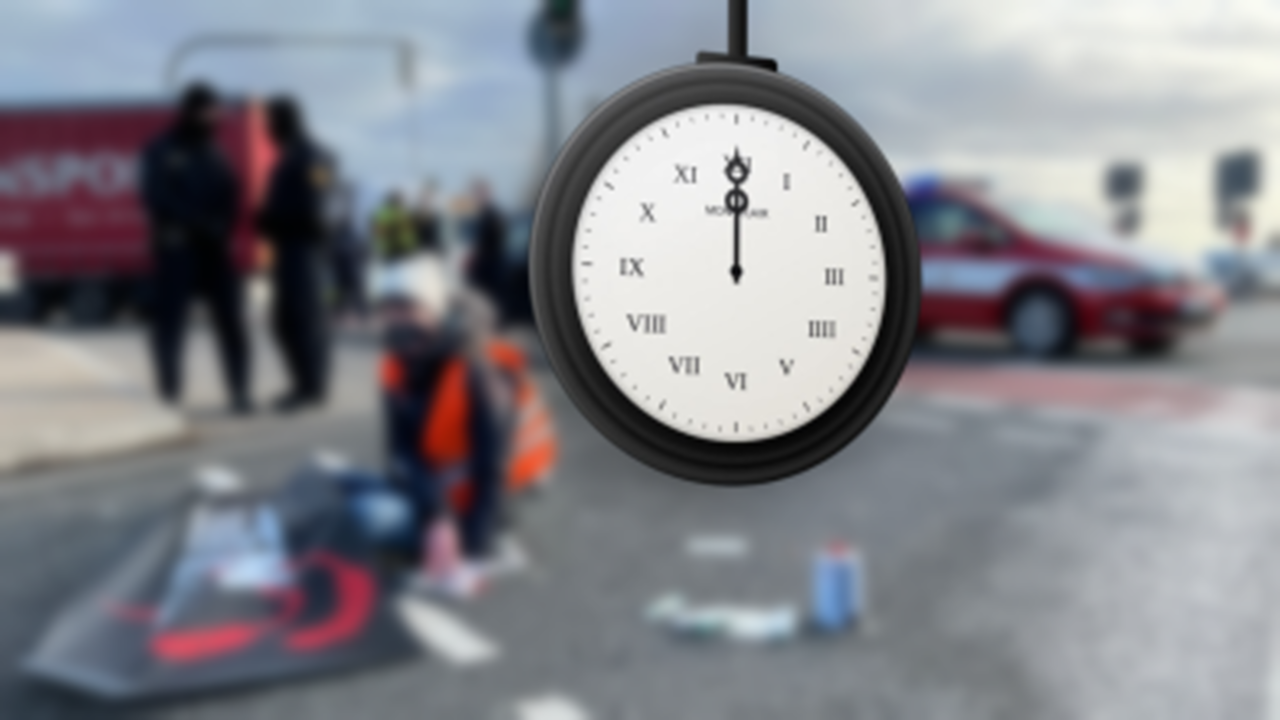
12:00
